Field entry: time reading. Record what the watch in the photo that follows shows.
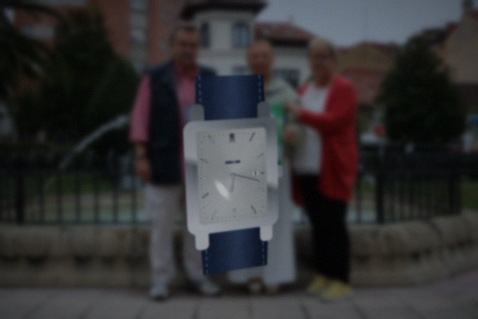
6:18
